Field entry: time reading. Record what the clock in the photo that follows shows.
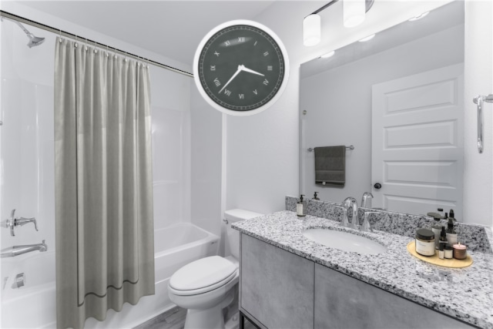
3:37
